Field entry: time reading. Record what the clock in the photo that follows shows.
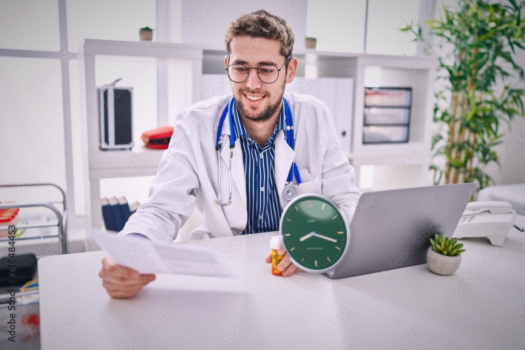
8:18
